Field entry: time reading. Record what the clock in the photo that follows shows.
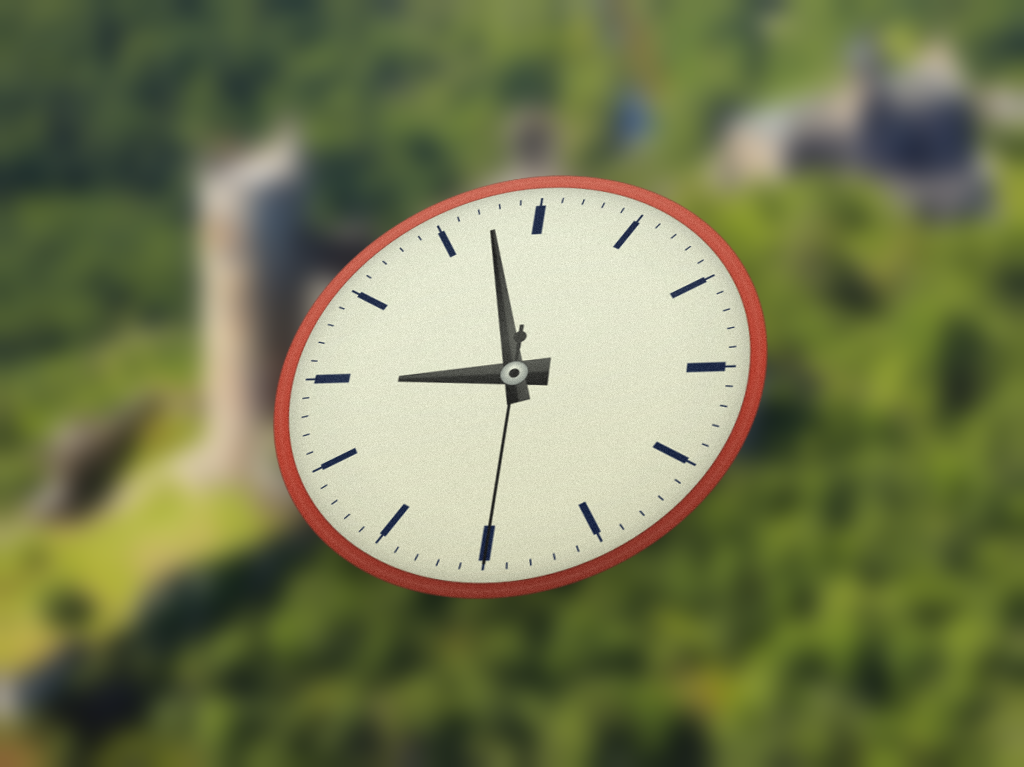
8:57:30
